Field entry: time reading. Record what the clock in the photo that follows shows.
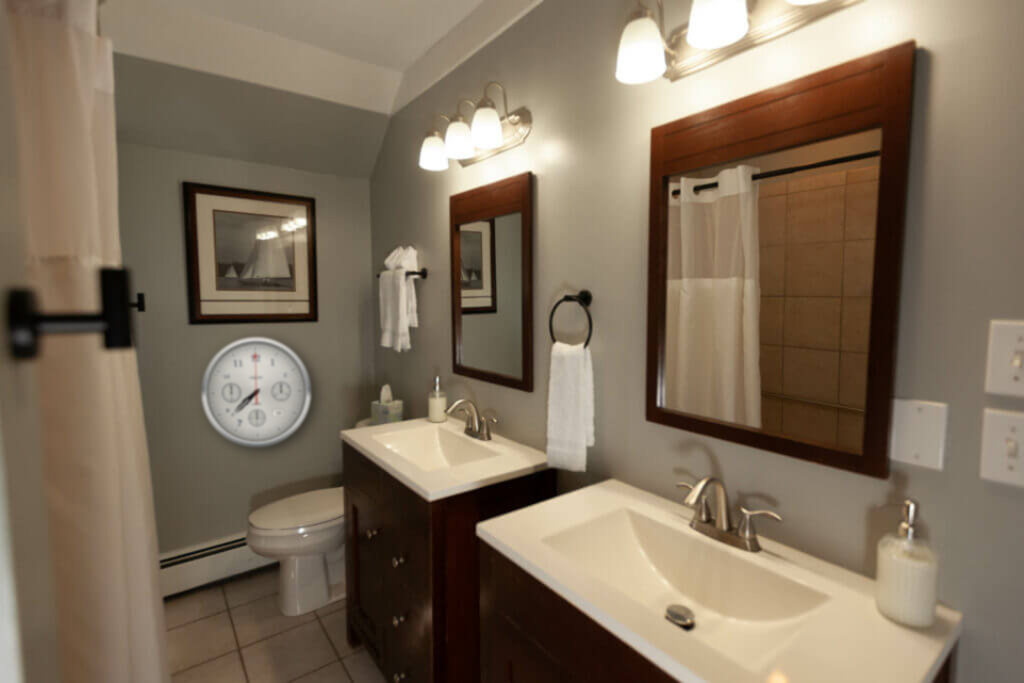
7:38
